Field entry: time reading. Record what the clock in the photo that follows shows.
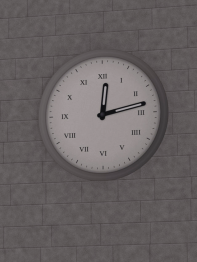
12:13
